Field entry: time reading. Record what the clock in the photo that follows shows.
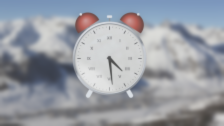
4:29
